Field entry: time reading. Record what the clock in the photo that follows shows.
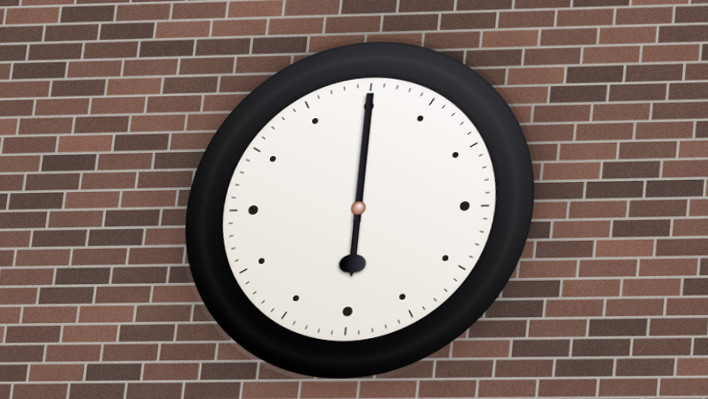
6:00
